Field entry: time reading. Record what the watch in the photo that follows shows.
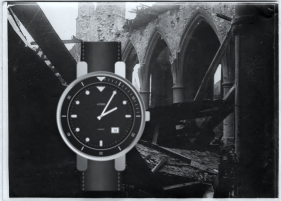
2:05
